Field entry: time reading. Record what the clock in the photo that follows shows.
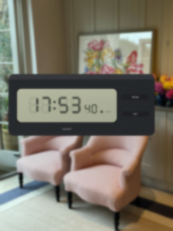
17:53
